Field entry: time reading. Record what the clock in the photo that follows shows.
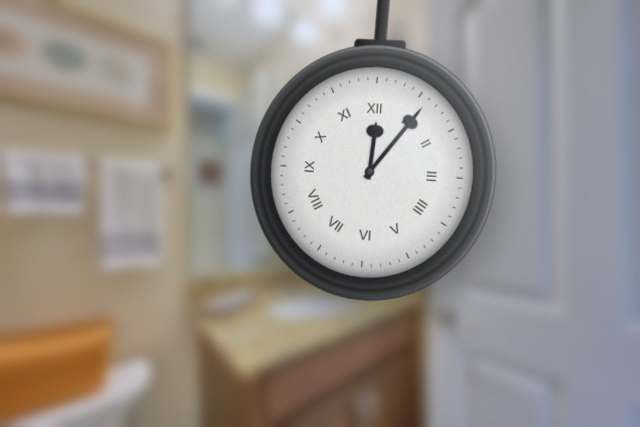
12:06
